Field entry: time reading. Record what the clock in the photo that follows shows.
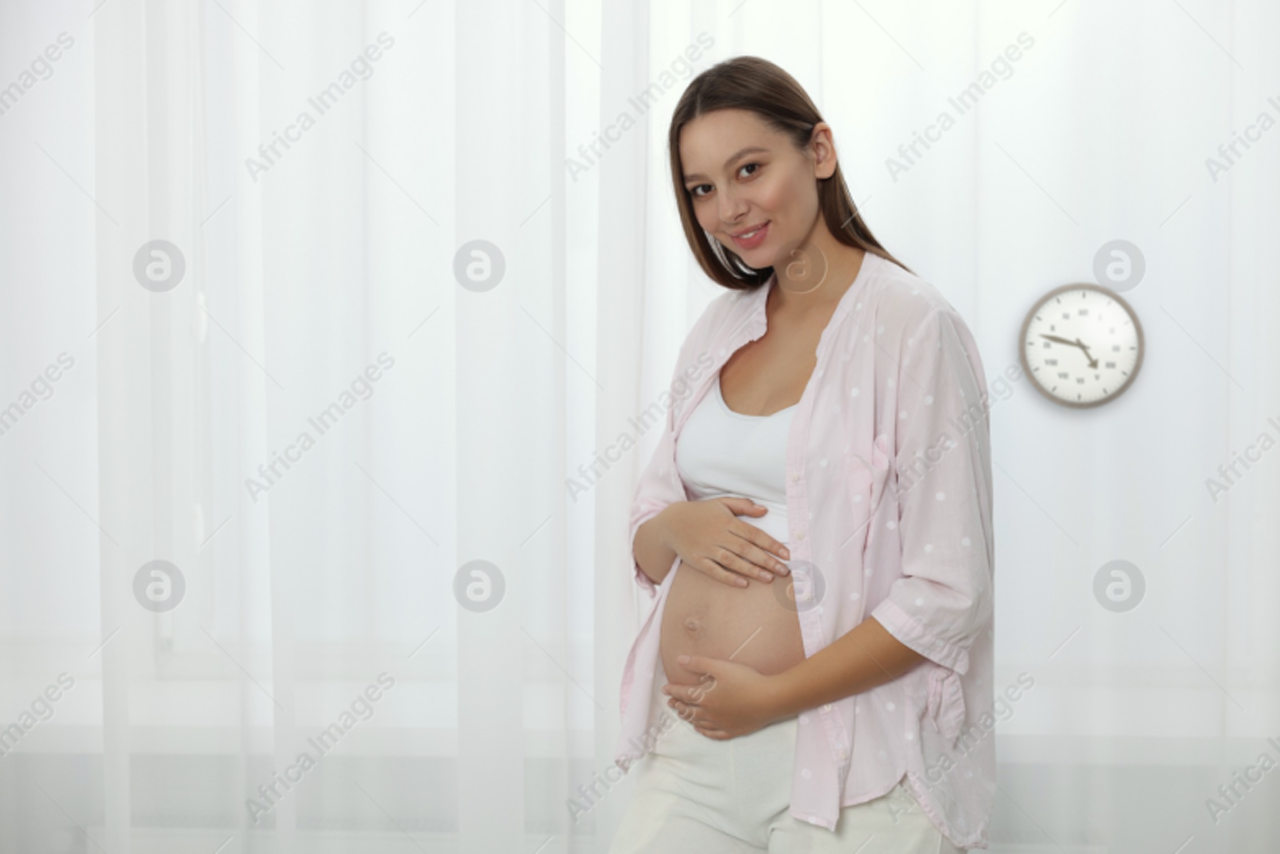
4:47
